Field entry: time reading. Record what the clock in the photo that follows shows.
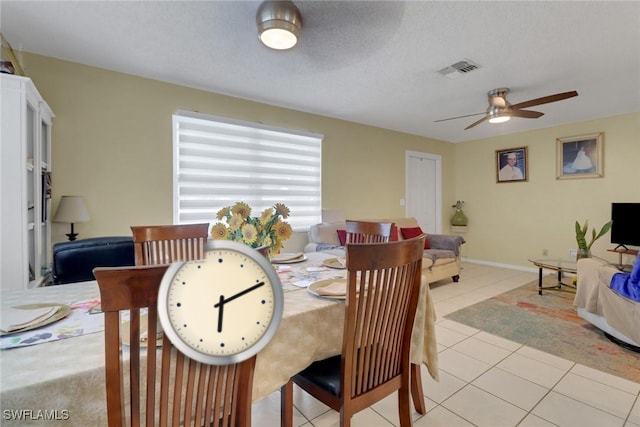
6:11
